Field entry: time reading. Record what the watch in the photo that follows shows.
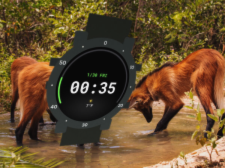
0:35
